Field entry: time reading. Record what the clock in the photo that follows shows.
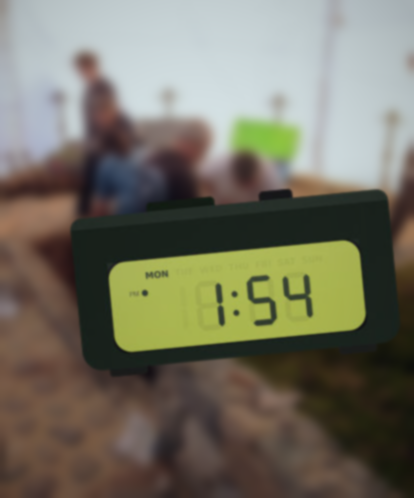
1:54
